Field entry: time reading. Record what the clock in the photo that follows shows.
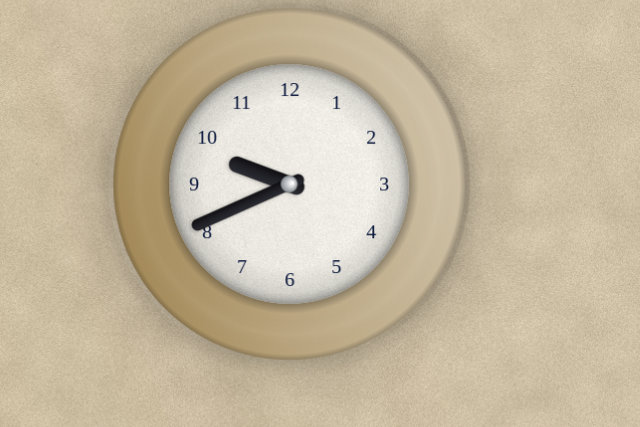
9:41
